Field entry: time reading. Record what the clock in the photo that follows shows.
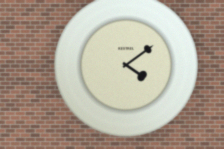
4:09
